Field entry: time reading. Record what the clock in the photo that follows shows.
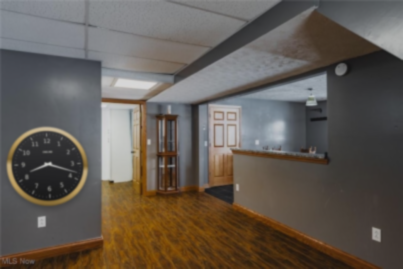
8:18
